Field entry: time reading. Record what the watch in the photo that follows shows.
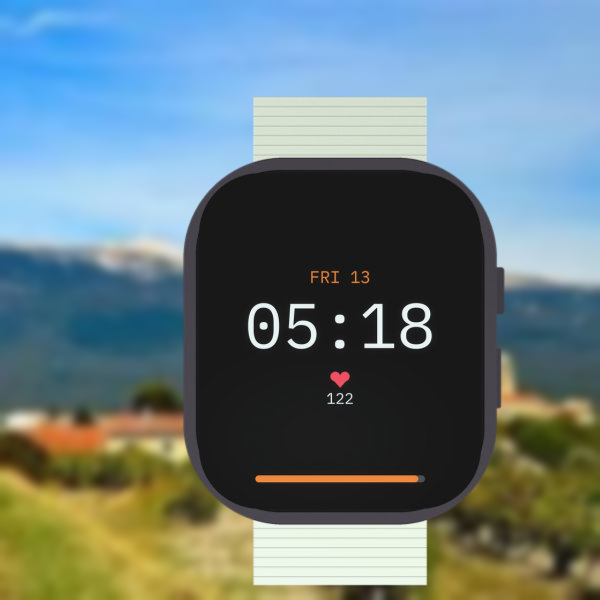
5:18
